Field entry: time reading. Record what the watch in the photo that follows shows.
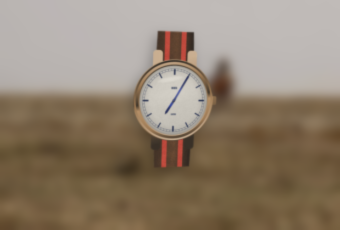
7:05
